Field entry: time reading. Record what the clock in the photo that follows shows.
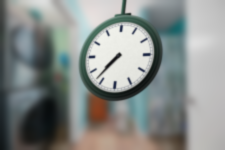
7:37
